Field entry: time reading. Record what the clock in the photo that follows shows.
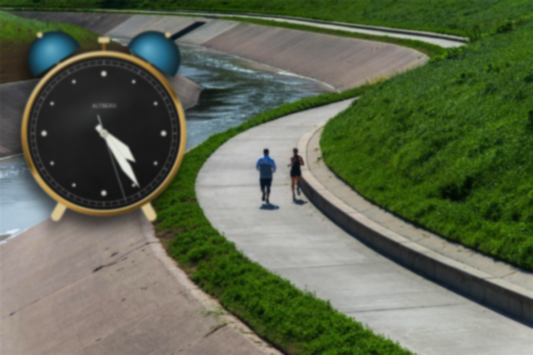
4:24:27
